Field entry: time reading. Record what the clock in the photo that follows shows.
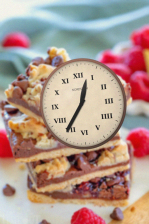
12:36
